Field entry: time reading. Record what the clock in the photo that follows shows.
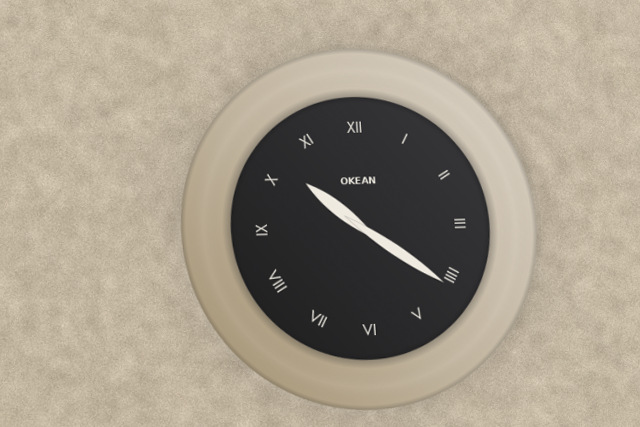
10:21
